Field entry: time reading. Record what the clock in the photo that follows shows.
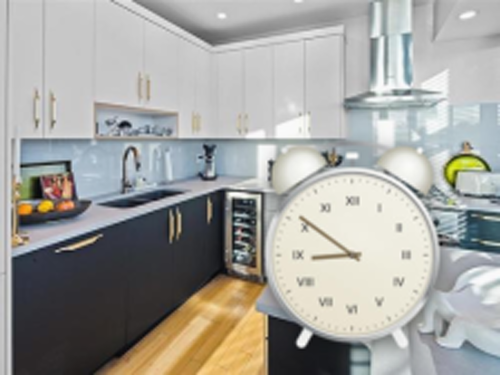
8:51
